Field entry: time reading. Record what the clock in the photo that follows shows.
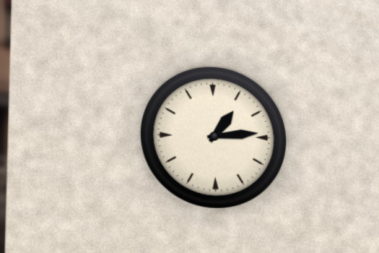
1:14
